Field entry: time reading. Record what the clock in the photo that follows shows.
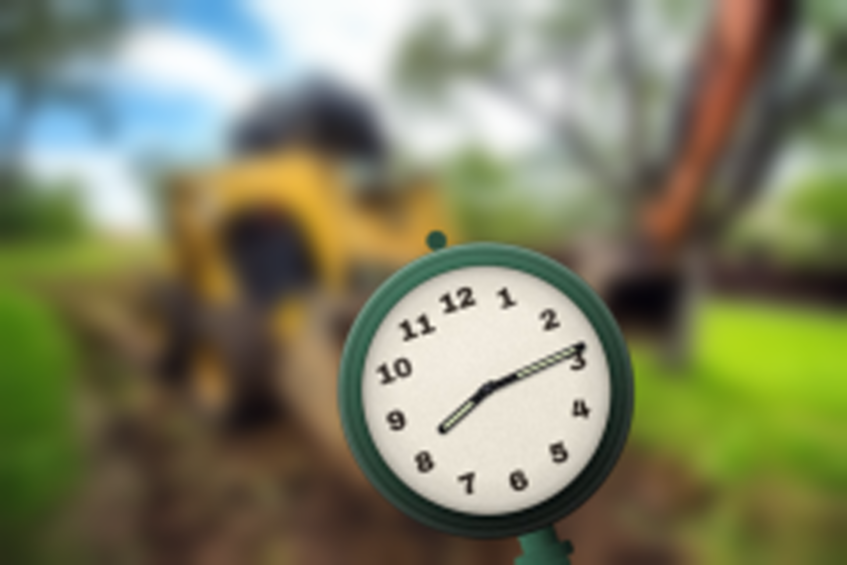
8:14
